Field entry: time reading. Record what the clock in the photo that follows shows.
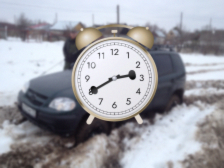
2:40
